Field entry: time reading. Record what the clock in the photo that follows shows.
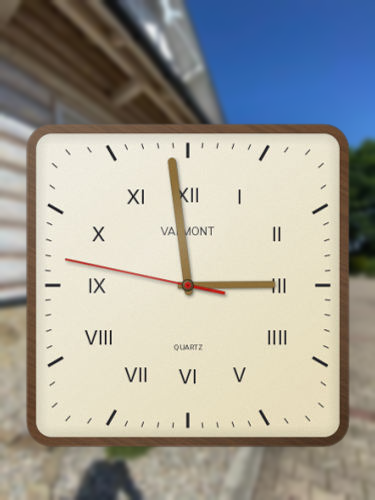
2:58:47
